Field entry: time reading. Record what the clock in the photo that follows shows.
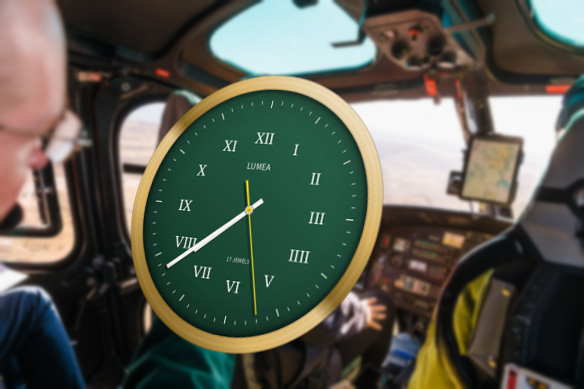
7:38:27
